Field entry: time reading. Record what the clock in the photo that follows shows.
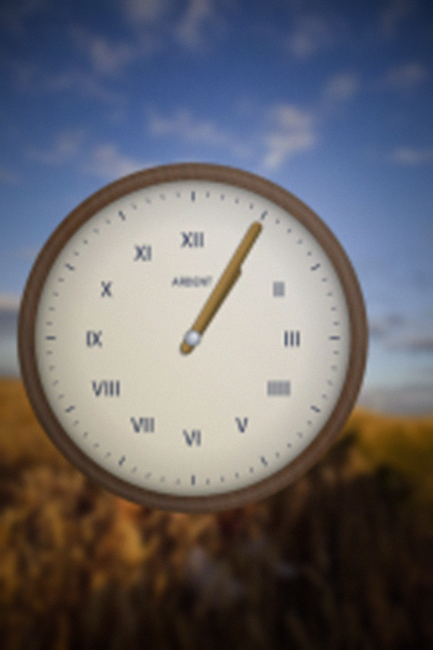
1:05
